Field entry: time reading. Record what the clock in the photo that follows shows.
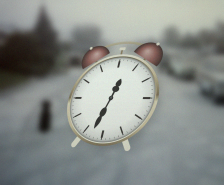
12:33
